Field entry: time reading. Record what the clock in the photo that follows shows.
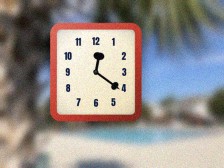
12:21
